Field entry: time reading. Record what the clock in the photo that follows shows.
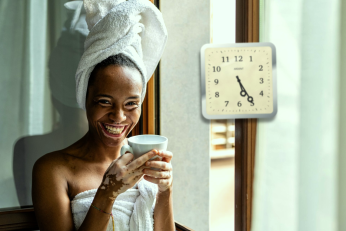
5:25
